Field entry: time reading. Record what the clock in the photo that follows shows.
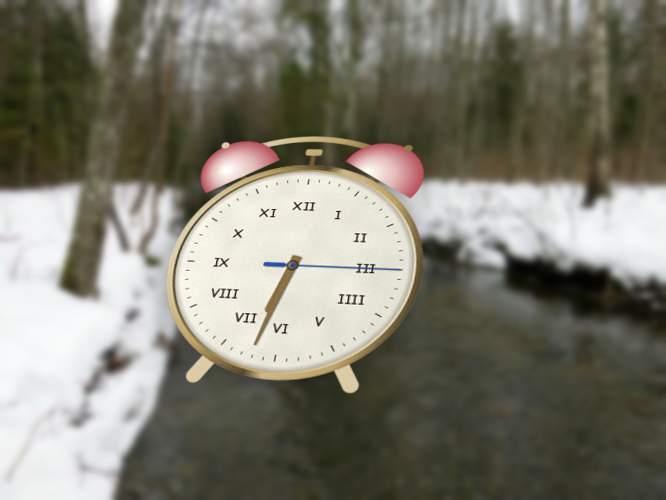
6:32:15
